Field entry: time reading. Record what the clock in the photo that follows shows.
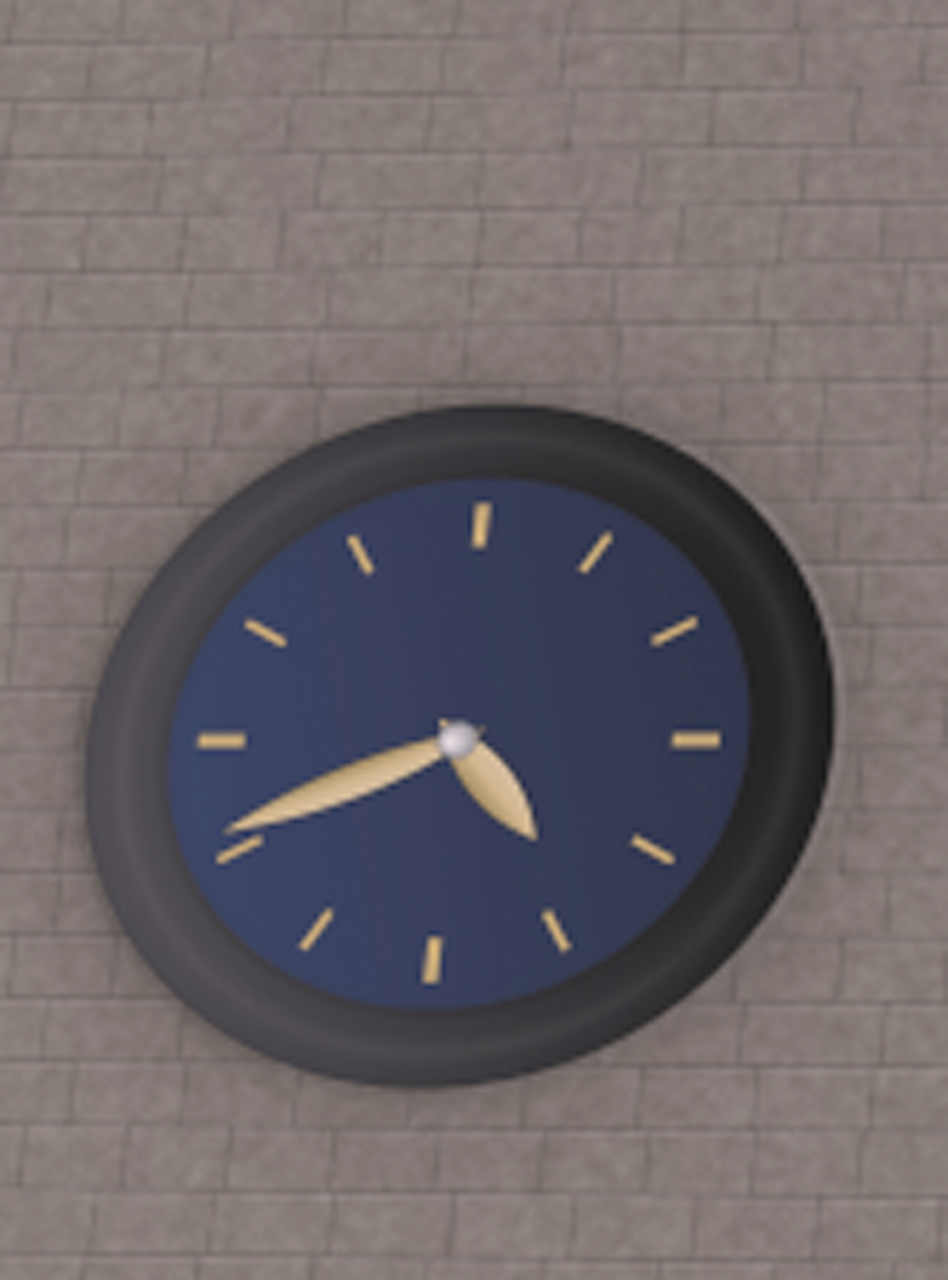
4:41
